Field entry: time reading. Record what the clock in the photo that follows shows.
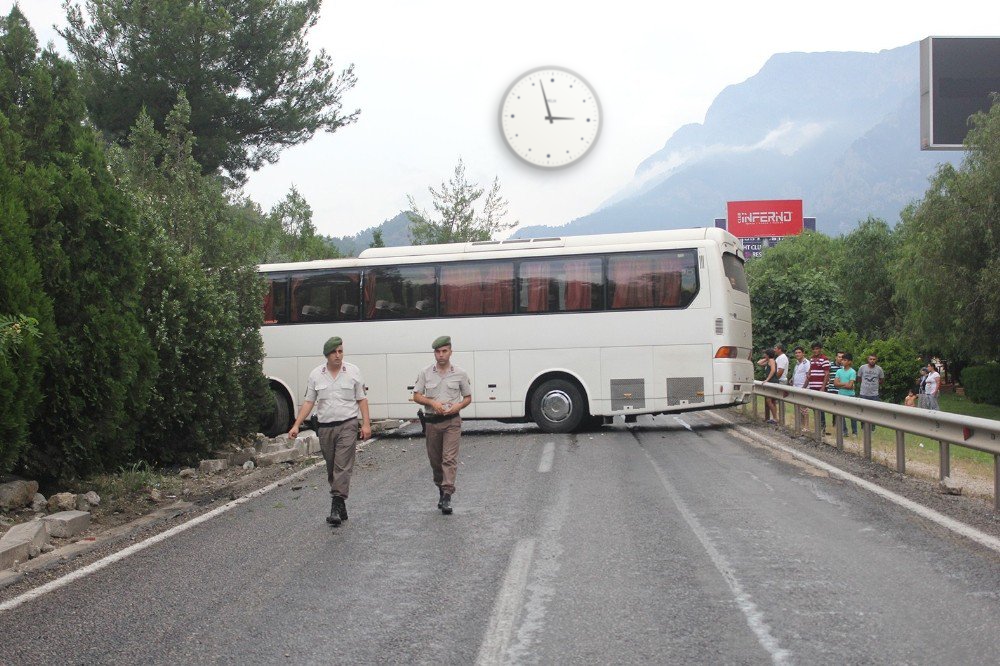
2:57
